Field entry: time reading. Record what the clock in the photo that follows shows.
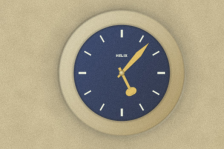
5:07
